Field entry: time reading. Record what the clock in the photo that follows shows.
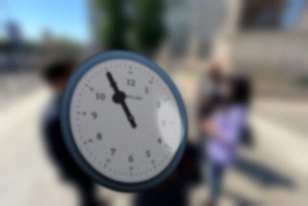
10:55
